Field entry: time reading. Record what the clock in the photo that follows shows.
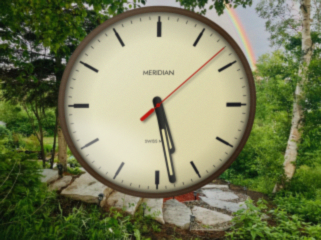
5:28:08
